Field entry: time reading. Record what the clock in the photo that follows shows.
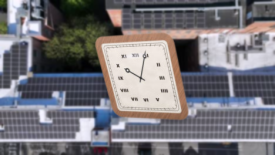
10:04
